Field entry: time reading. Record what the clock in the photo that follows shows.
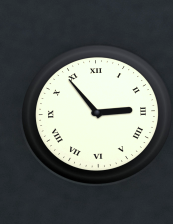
2:54
